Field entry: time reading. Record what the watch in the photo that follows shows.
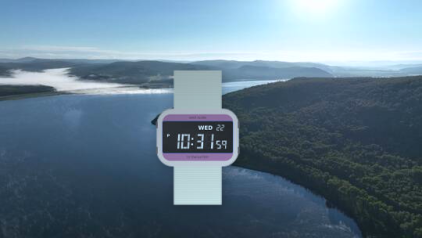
10:31:59
